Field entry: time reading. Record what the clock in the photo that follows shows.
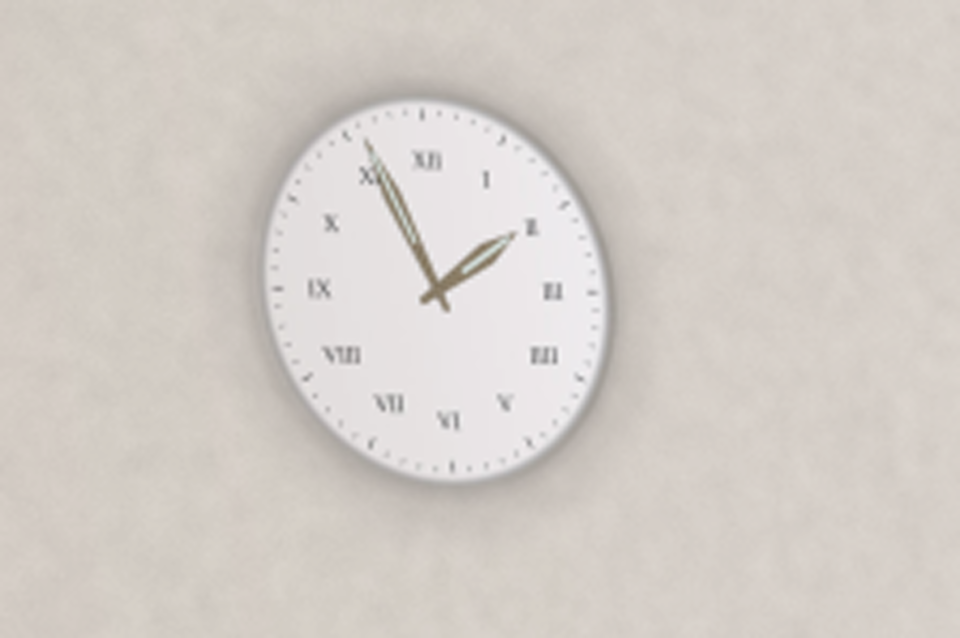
1:56
